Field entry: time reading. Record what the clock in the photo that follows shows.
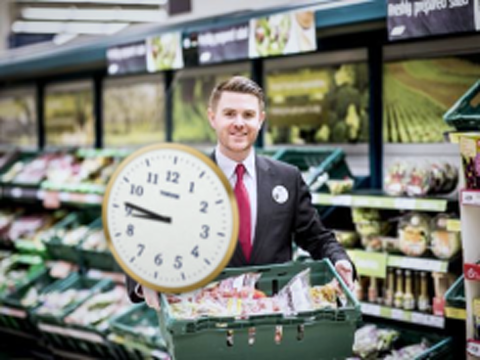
8:46
